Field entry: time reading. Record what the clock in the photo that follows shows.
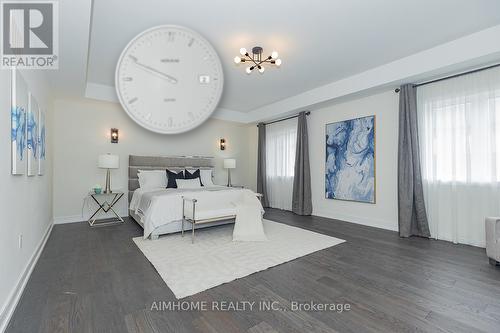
9:49
